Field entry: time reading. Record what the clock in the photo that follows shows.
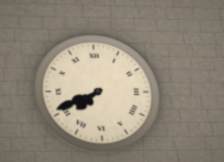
7:41
